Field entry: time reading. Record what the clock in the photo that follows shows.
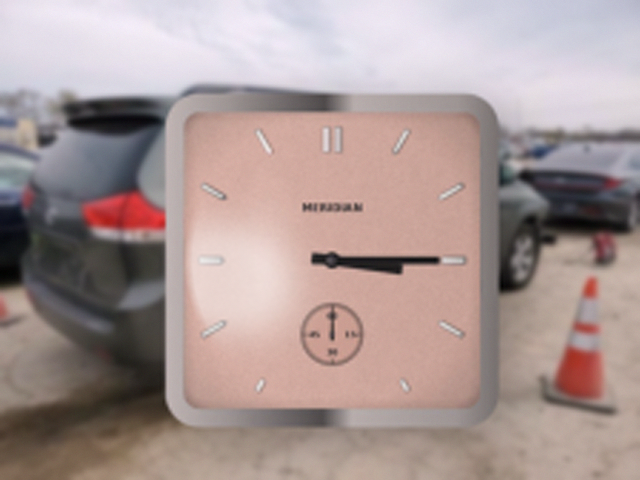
3:15
